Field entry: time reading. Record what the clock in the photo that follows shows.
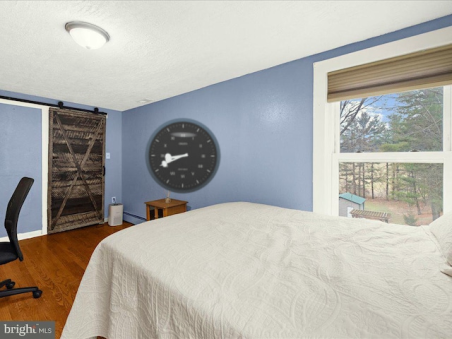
8:41
